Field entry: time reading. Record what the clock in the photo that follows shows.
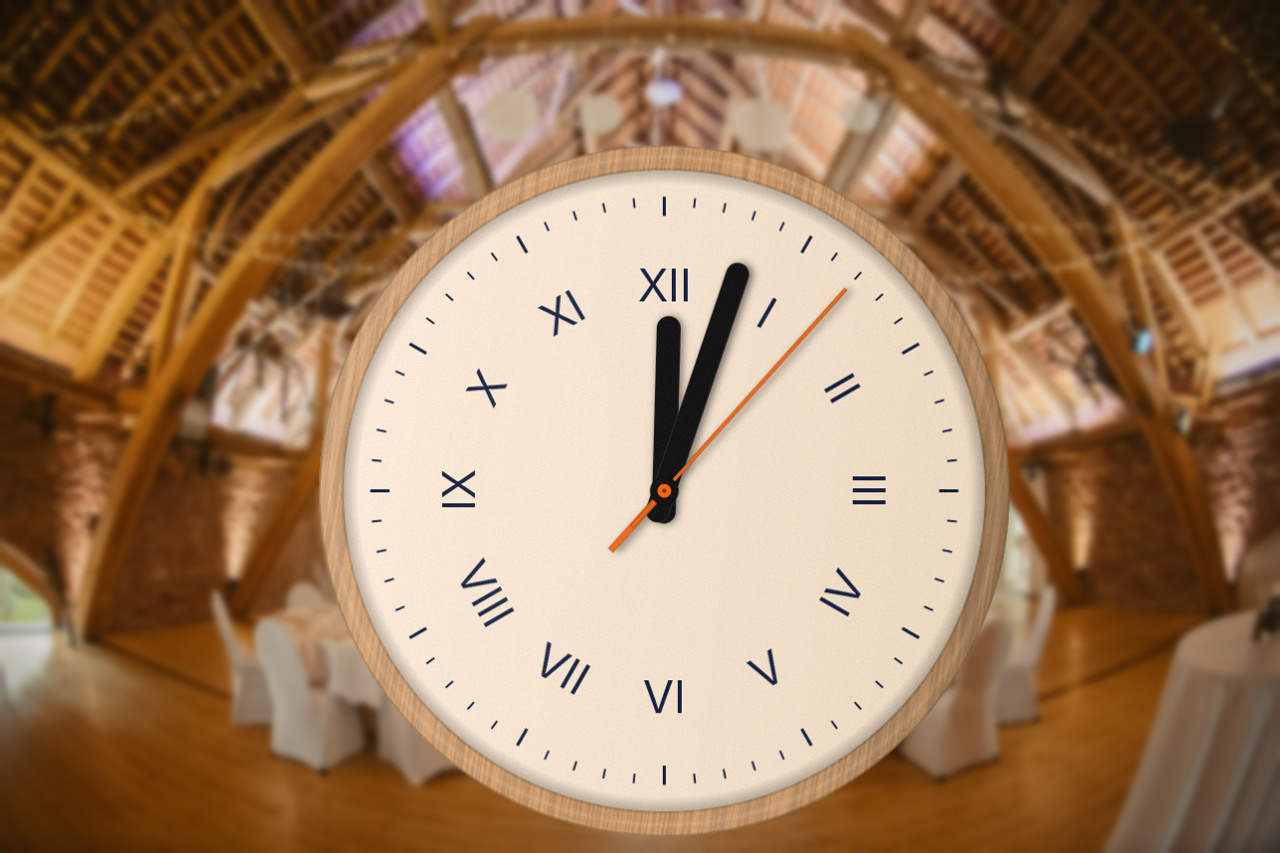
12:03:07
